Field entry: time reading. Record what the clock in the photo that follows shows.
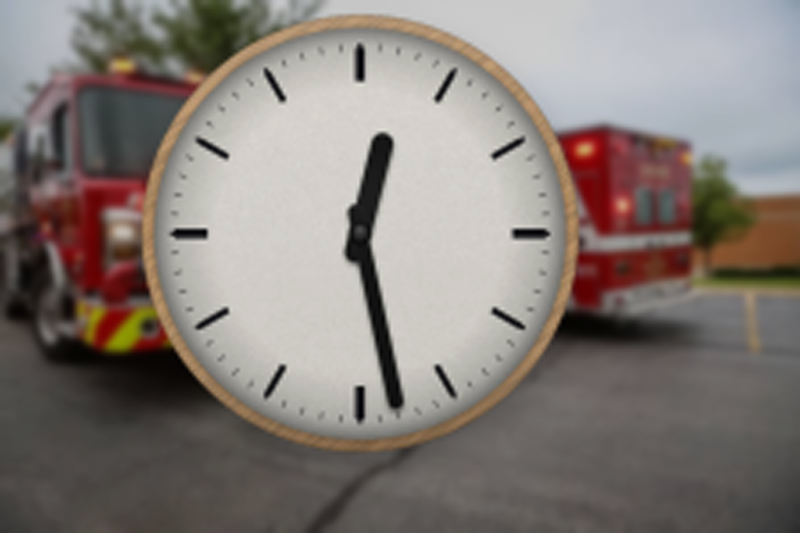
12:28
